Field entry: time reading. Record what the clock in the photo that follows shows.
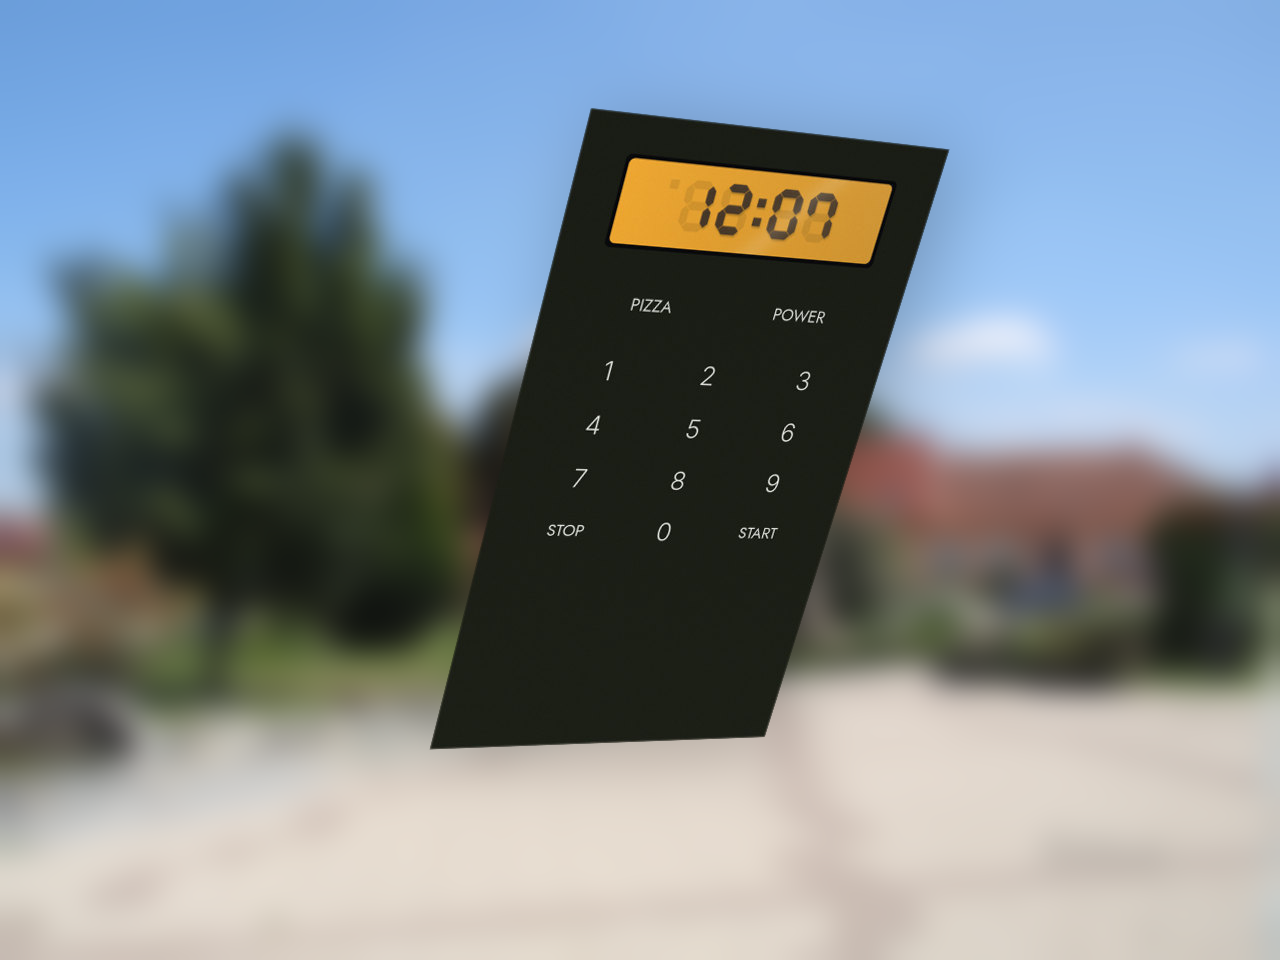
12:07
